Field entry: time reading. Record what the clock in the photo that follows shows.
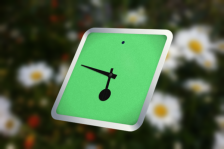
5:47
